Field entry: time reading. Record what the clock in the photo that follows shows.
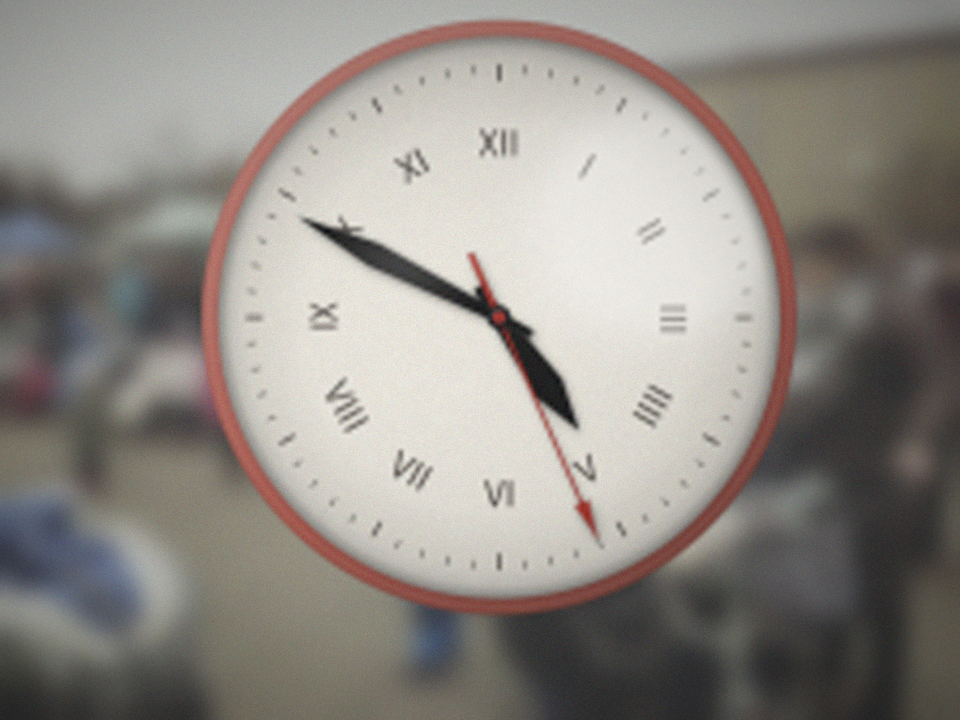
4:49:26
